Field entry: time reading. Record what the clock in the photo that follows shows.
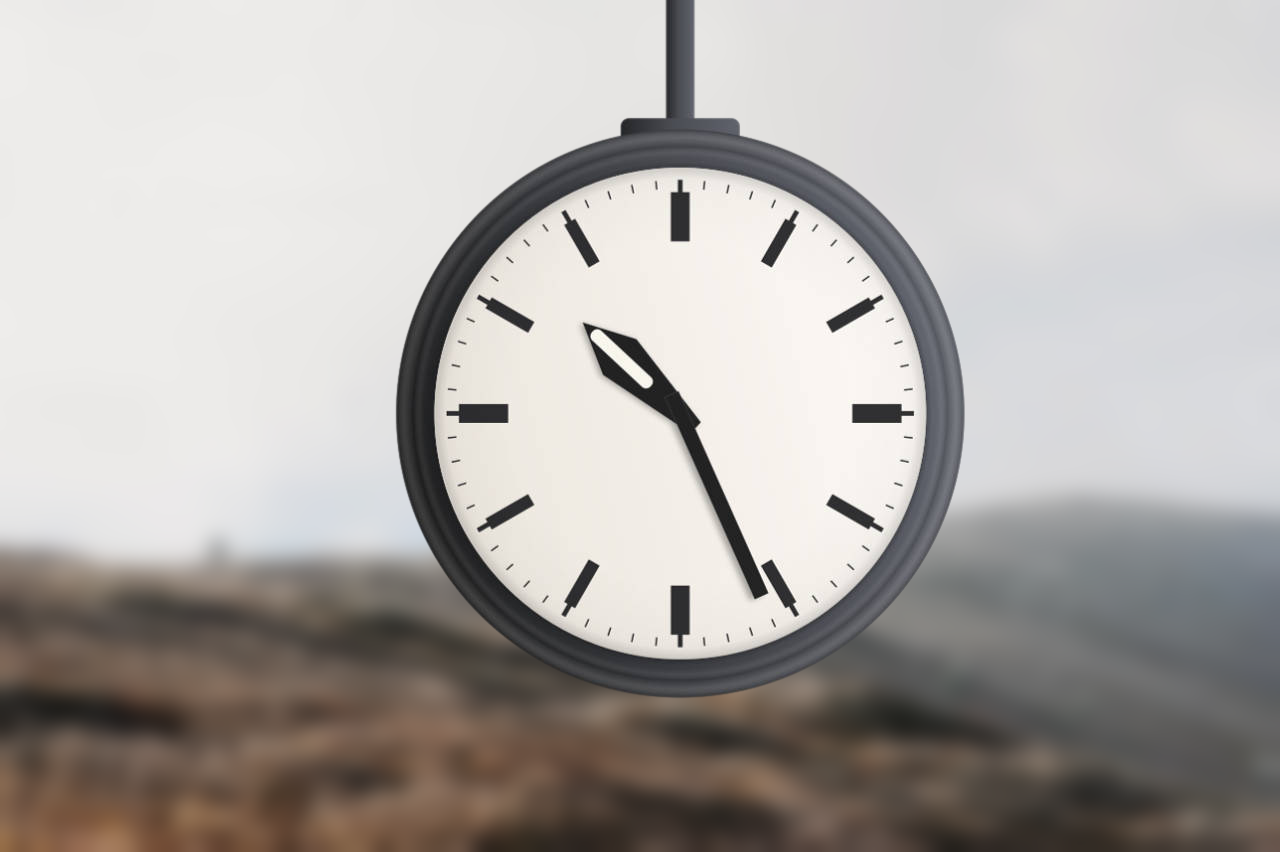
10:26
